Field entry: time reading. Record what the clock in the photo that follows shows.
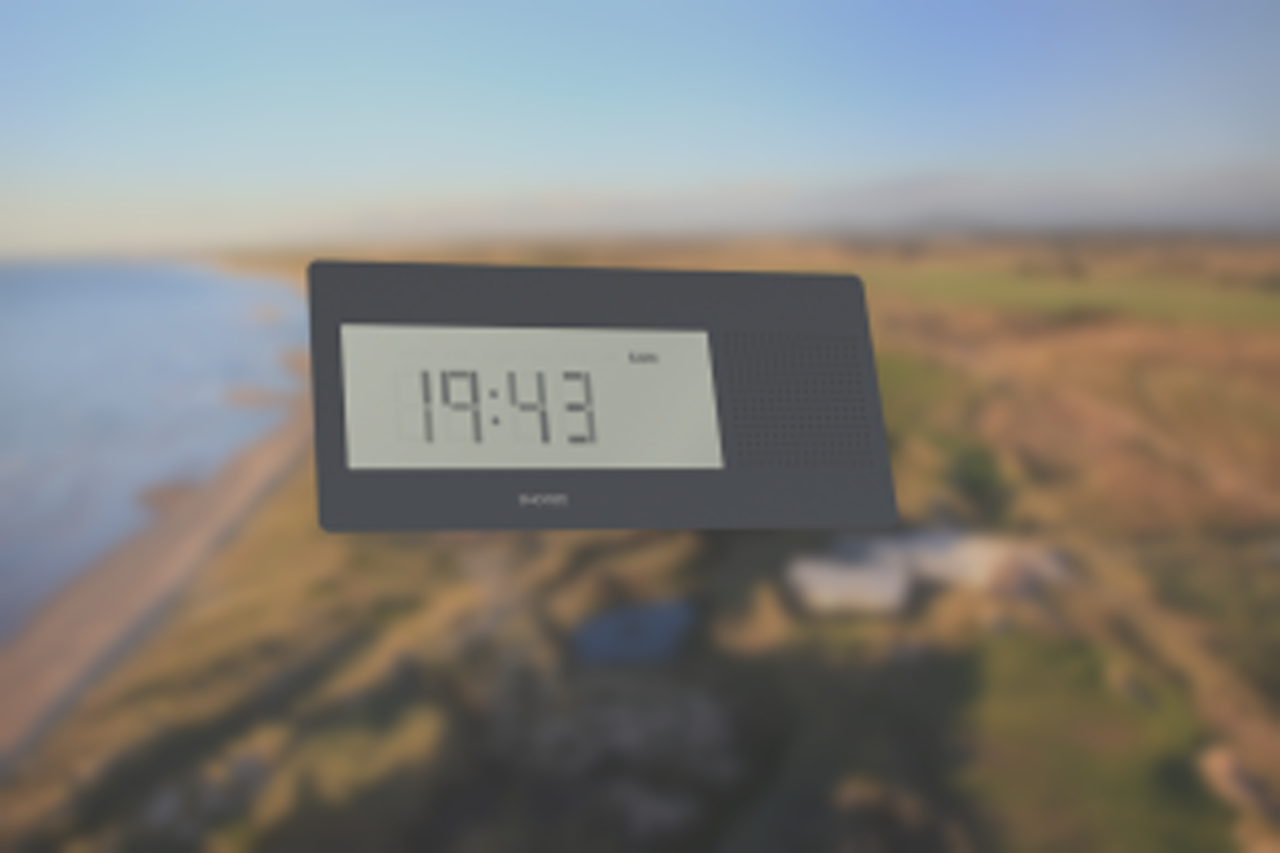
19:43
